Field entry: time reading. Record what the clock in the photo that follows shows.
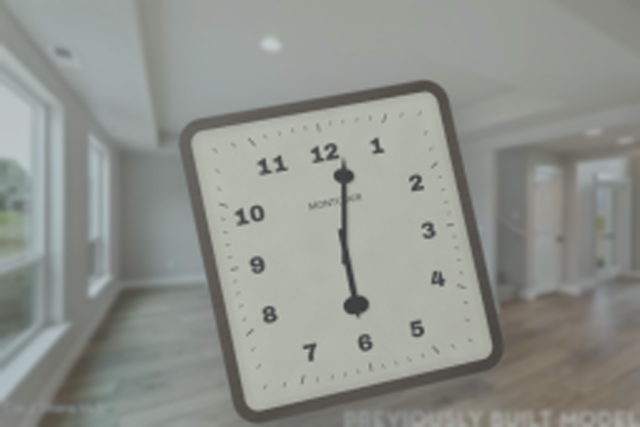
6:02
